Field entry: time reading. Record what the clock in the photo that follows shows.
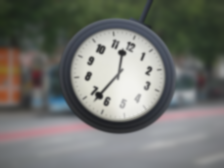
11:33
